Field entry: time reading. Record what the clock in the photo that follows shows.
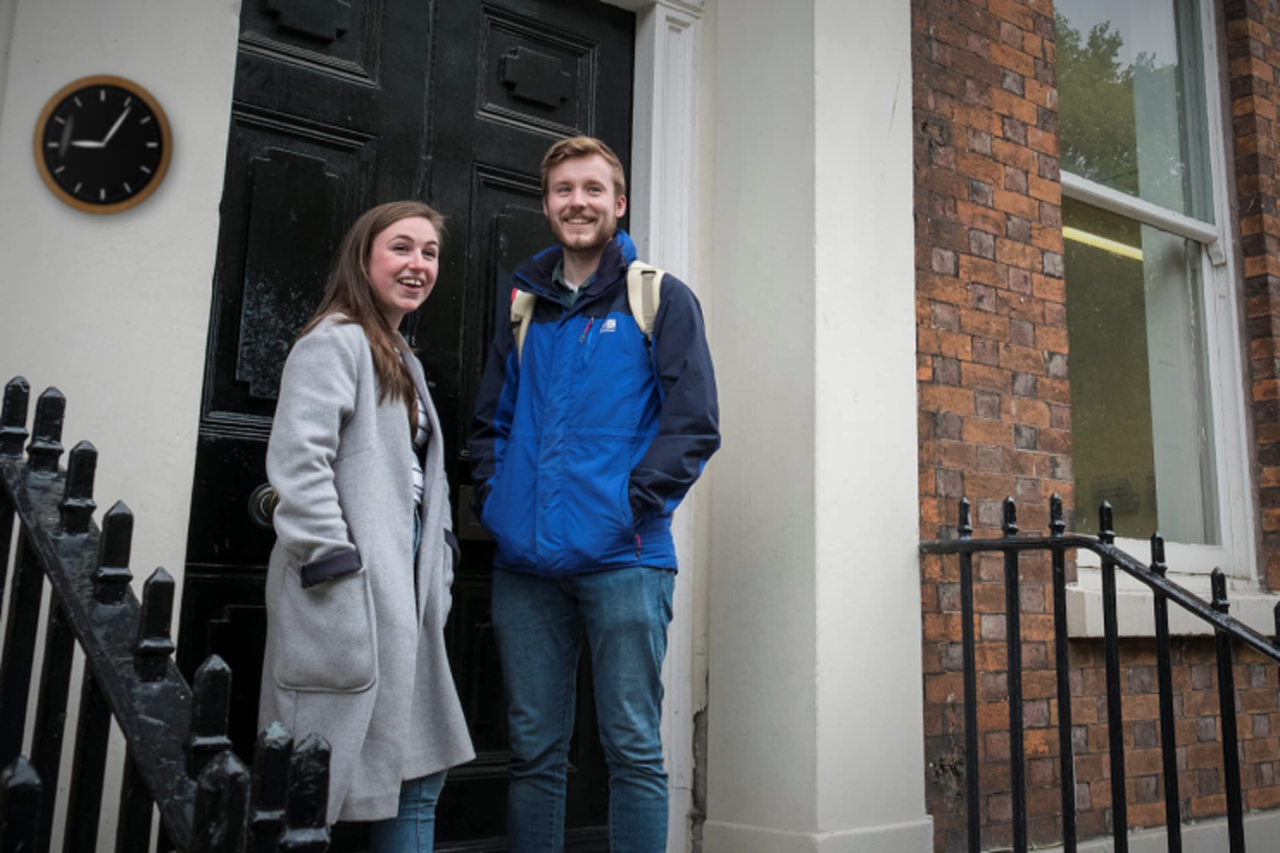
9:06
